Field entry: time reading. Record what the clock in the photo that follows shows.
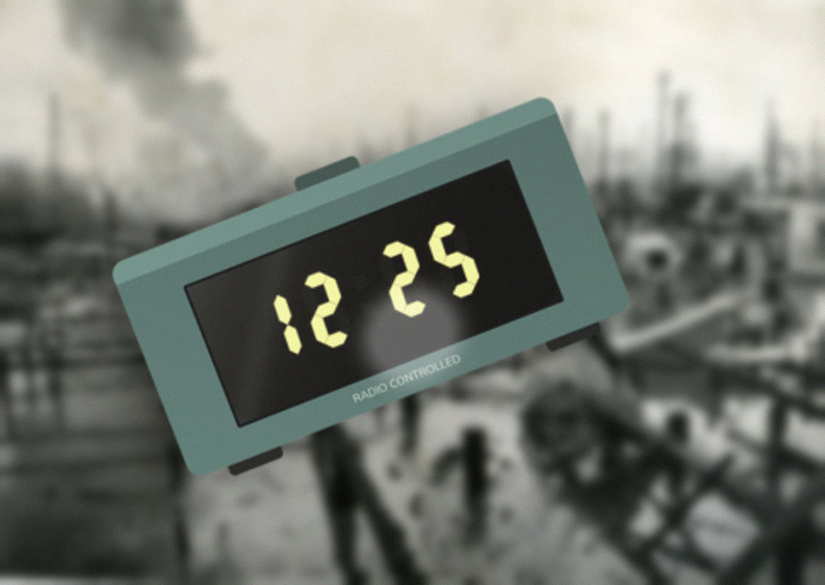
12:25
